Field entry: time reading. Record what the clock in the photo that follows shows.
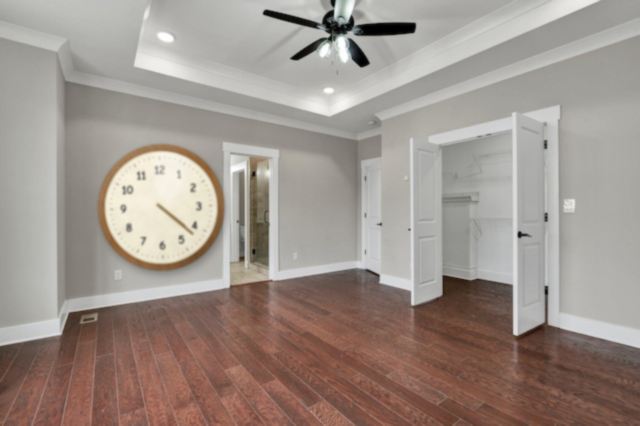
4:22
